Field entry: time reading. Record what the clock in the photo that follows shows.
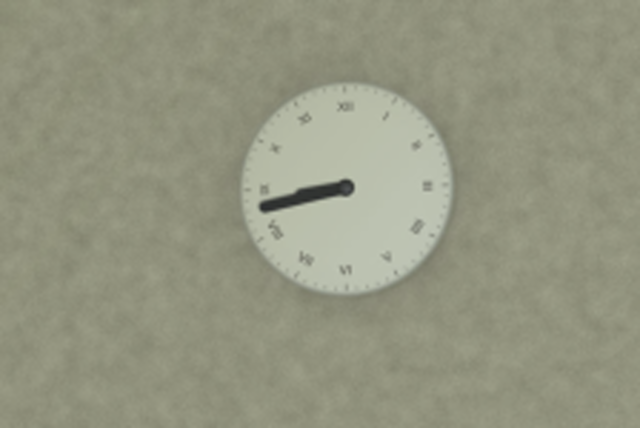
8:43
